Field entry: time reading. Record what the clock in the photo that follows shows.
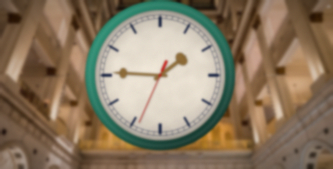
1:45:34
